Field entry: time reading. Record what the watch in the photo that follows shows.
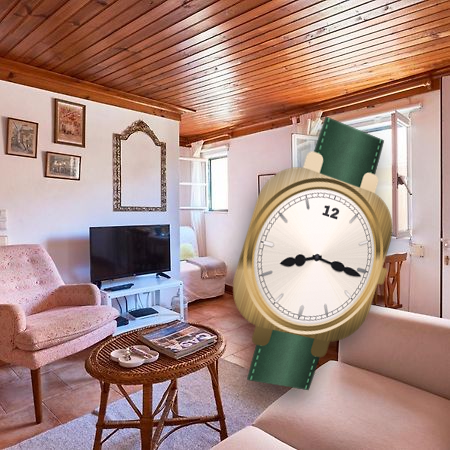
8:16
